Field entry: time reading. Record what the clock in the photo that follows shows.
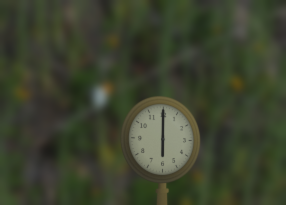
6:00
